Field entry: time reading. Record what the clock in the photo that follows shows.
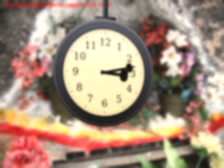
3:13
